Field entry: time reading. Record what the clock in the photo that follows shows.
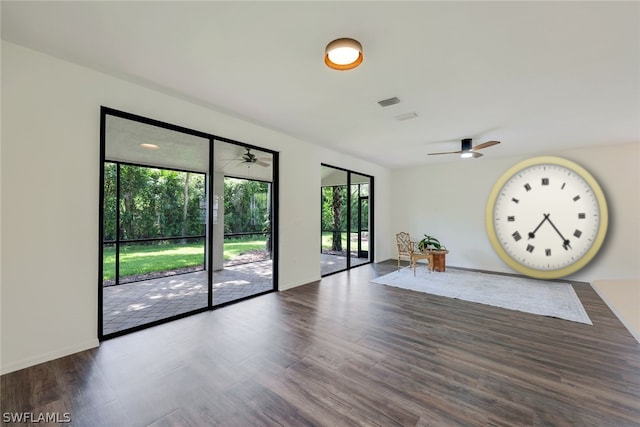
7:24
